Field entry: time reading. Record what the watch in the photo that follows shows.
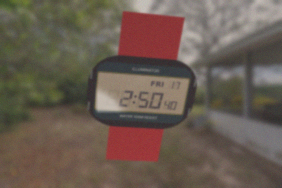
2:50
